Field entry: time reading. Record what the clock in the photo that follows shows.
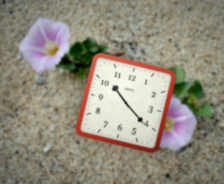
10:21
